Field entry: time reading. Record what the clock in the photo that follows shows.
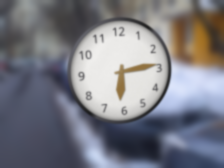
6:14
